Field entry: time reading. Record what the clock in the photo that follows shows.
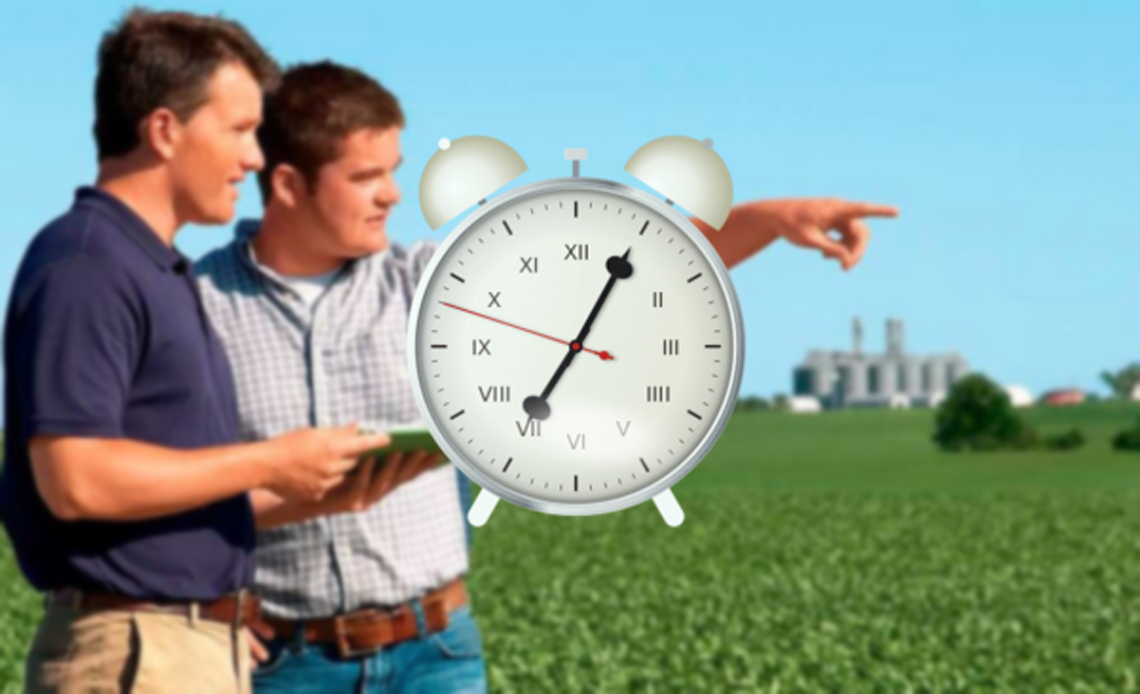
7:04:48
